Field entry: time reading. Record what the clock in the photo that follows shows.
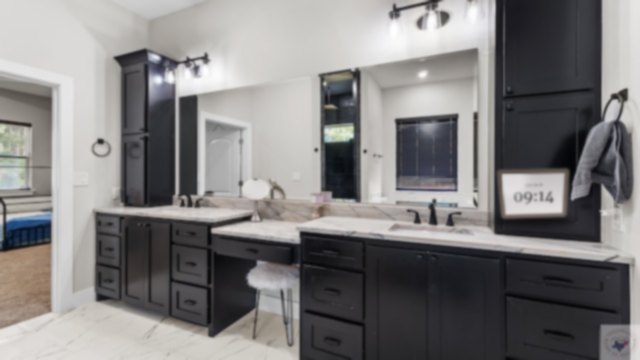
9:14
